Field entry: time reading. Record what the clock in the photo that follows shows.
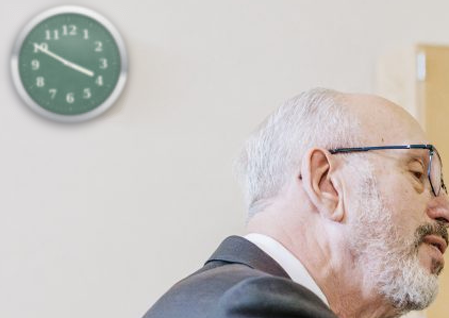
3:50
